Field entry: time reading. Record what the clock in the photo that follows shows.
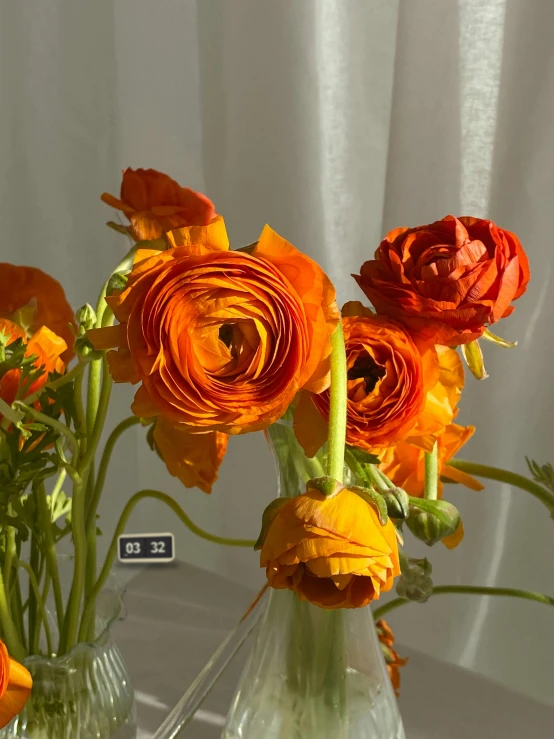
3:32
